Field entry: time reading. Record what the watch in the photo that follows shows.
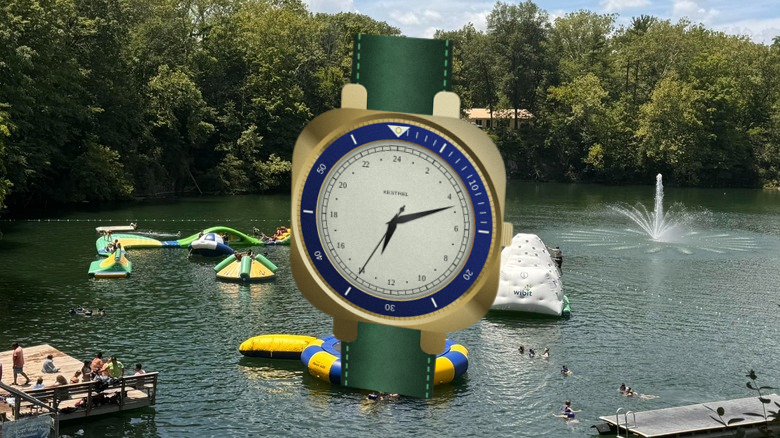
13:11:35
